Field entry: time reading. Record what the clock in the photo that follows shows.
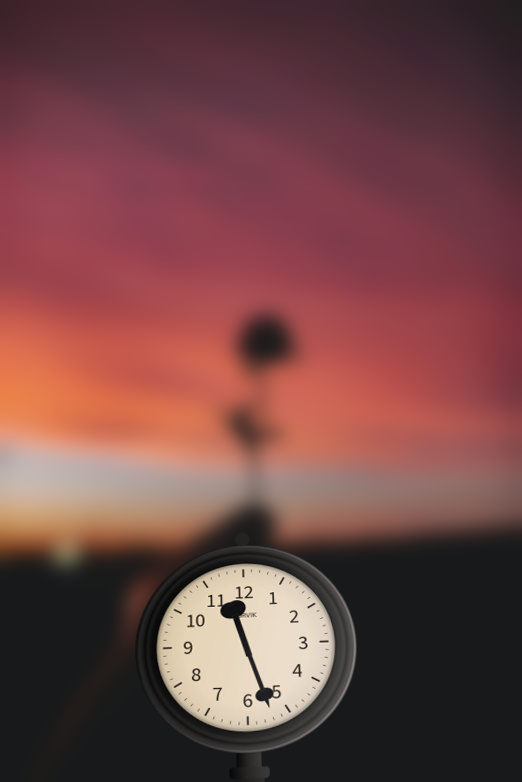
11:27
